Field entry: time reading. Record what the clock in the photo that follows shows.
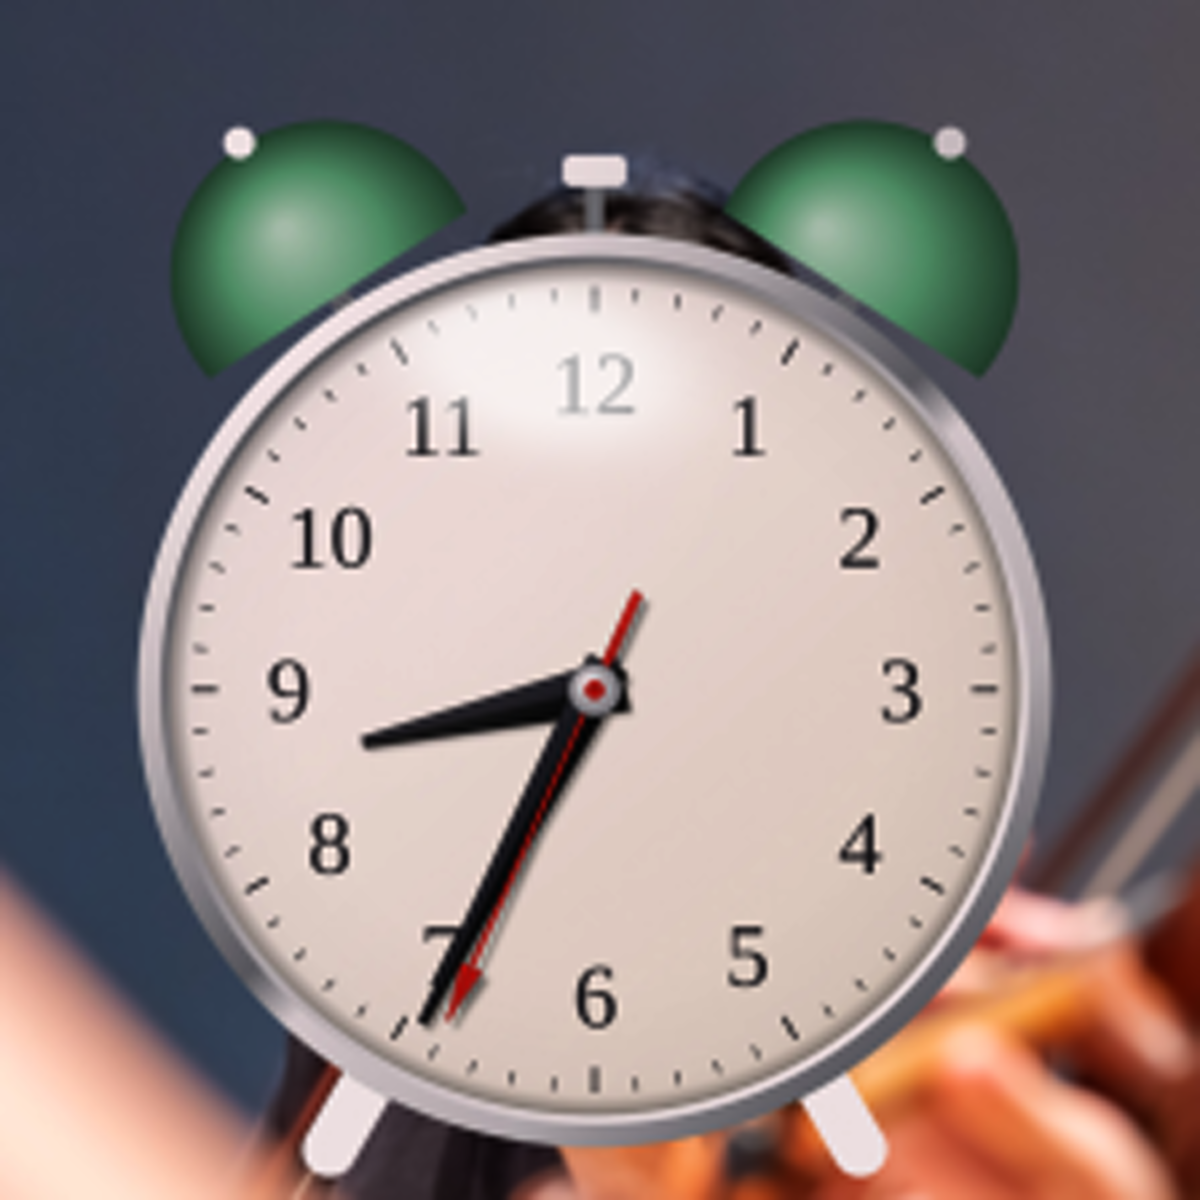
8:34:34
